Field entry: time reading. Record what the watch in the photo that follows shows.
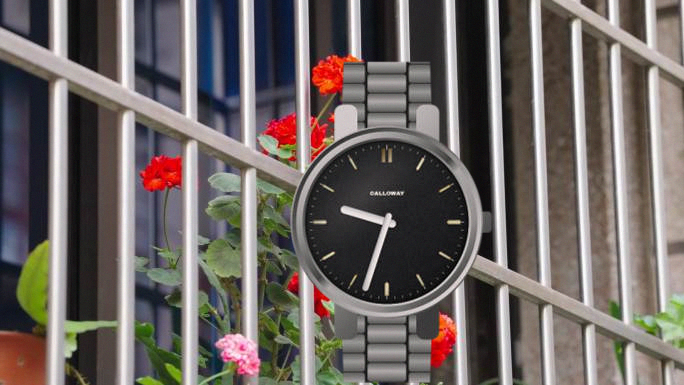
9:33
